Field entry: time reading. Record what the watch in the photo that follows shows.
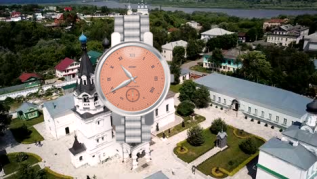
10:40
